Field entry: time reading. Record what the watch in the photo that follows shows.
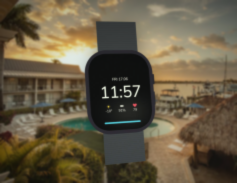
11:57
